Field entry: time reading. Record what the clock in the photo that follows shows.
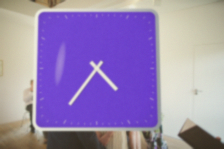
4:36
